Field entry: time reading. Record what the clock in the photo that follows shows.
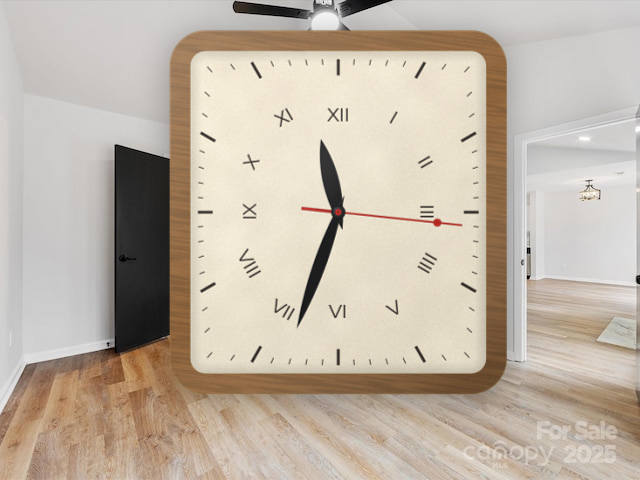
11:33:16
